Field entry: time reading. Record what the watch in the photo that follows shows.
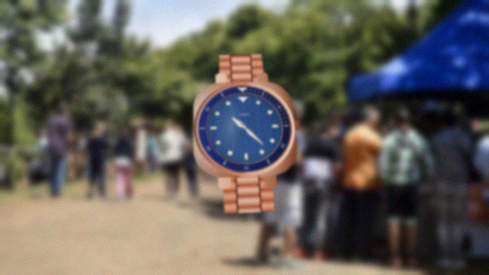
10:23
